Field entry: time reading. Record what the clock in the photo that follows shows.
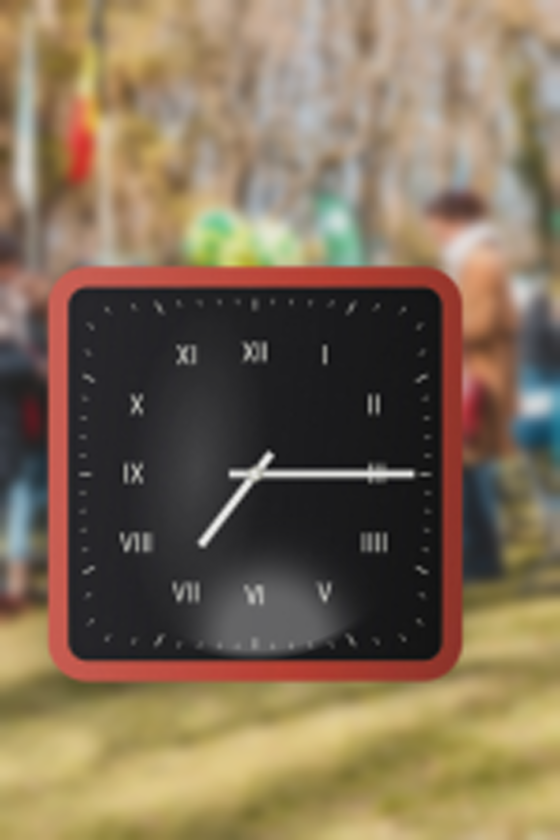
7:15
